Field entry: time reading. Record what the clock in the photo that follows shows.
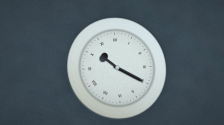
10:20
